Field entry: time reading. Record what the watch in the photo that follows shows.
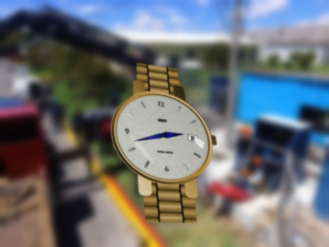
2:42
